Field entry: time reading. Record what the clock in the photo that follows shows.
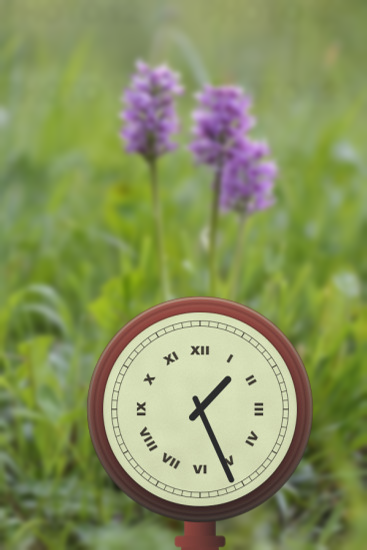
1:26
